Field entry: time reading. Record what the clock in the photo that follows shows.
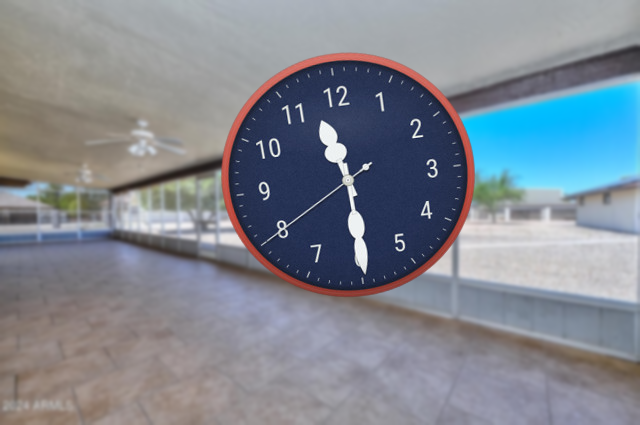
11:29:40
